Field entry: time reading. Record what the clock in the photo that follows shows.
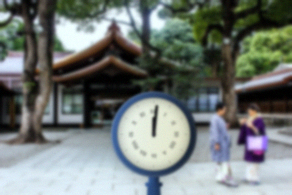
12:01
